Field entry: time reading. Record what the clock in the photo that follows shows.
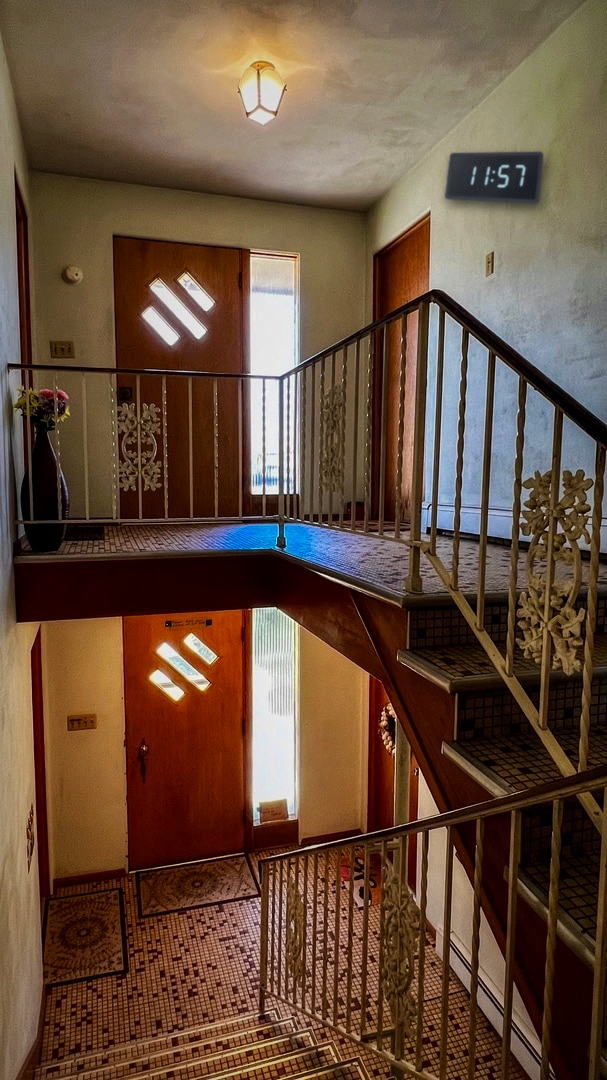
11:57
